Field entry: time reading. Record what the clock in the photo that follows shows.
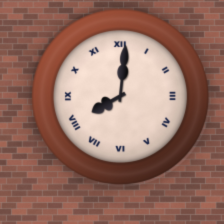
8:01
